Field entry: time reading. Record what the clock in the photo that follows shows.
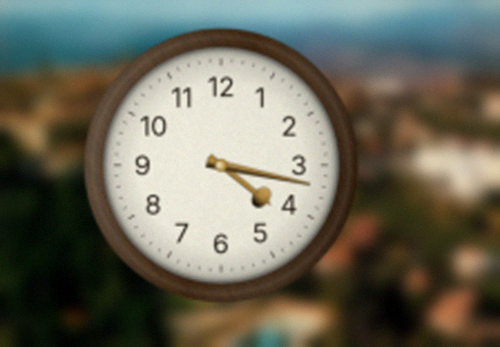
4:17
